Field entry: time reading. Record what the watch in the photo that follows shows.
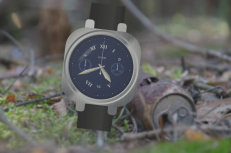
4:41
